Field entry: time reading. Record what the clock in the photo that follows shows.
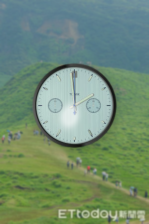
1:59
